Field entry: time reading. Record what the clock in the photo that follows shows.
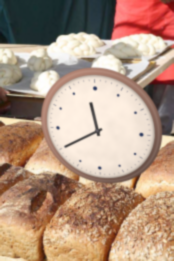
11:40
